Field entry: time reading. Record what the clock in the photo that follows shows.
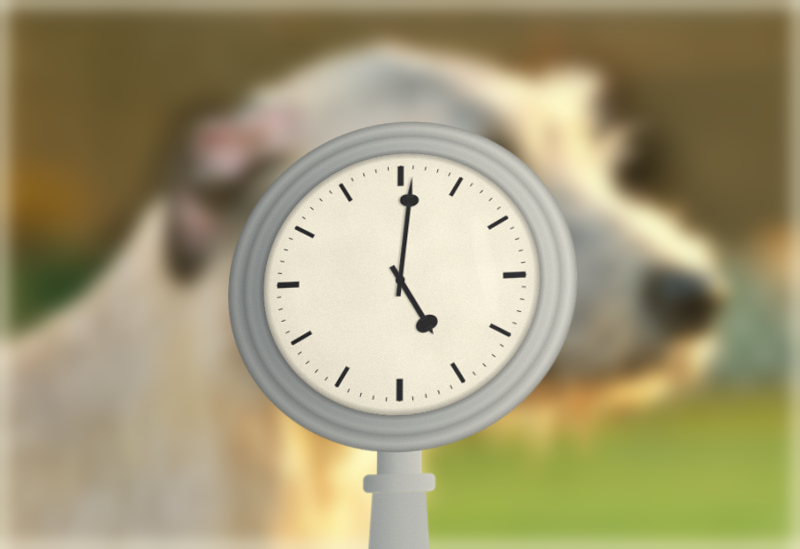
5:01
